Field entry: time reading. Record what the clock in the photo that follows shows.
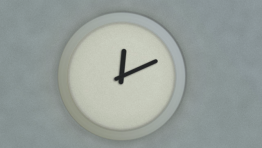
12:11
